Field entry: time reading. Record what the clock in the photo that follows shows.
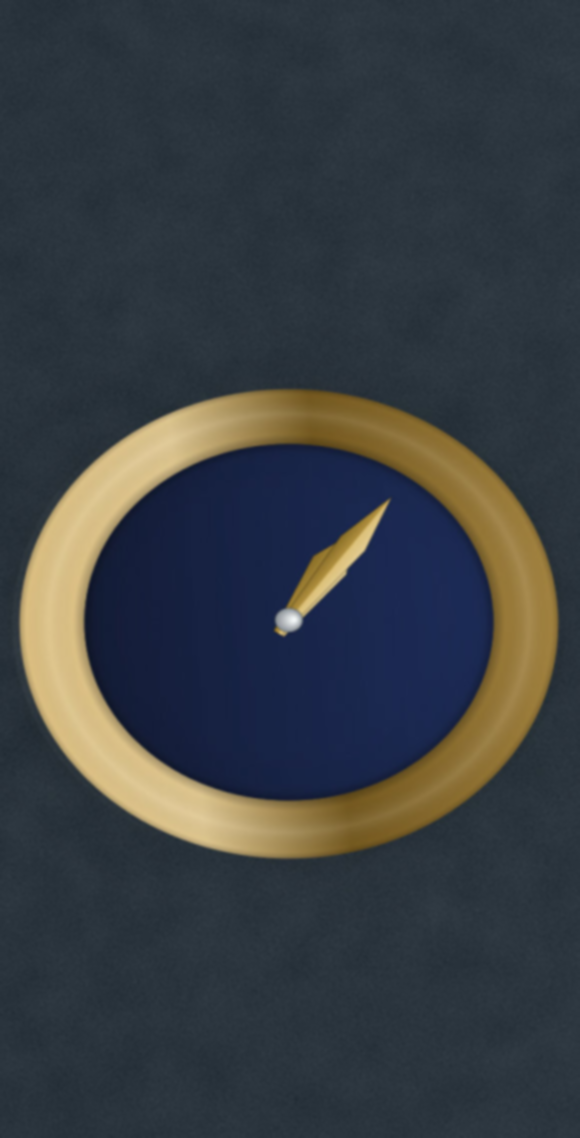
1:06
